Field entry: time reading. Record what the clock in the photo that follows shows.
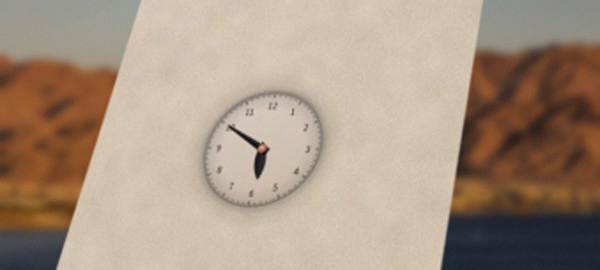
5:50
